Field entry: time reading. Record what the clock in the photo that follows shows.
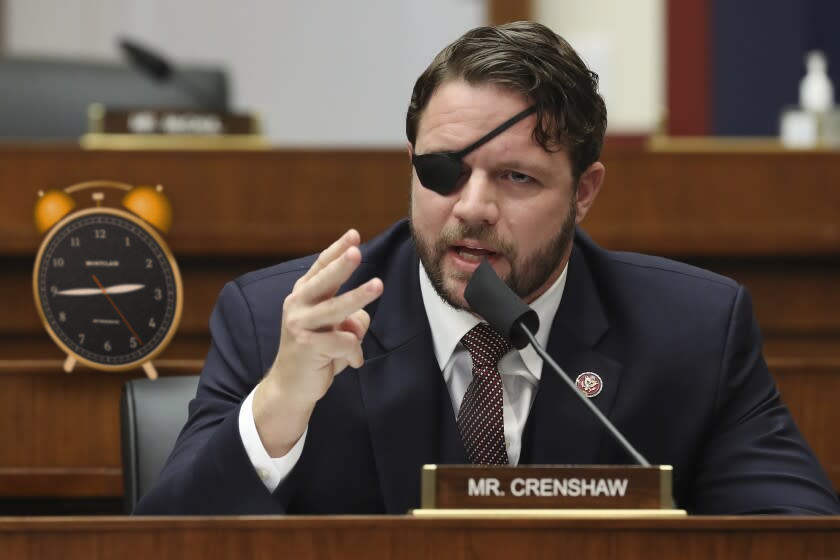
2:44:24
